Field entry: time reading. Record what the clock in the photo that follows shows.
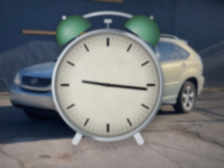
9:16
